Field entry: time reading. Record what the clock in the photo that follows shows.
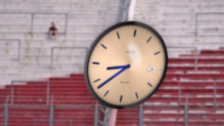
8:38
